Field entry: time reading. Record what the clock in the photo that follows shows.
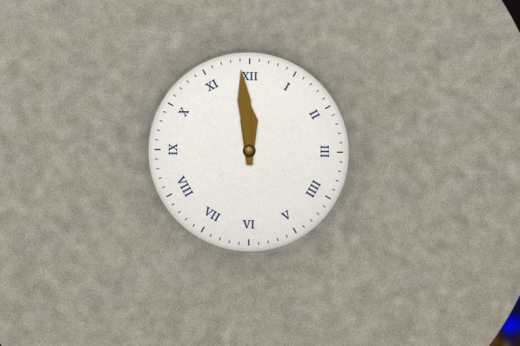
11:59
